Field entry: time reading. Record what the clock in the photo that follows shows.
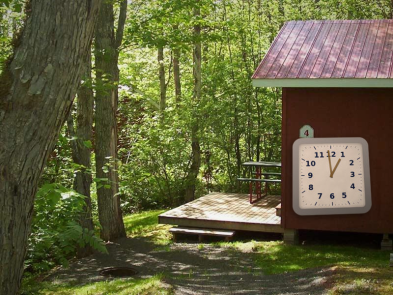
12:59
